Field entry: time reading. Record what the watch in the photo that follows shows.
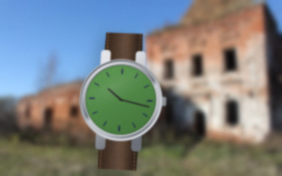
10:17
